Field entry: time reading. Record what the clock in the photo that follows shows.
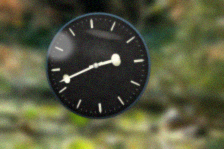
2:42
